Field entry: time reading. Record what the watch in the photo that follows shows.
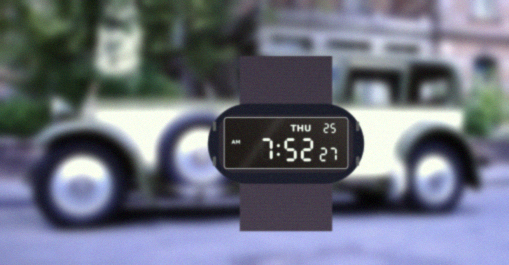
7:52:27
